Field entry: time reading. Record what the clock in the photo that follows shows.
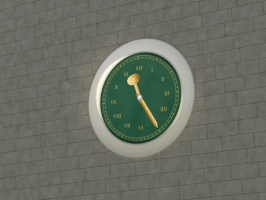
11:25
